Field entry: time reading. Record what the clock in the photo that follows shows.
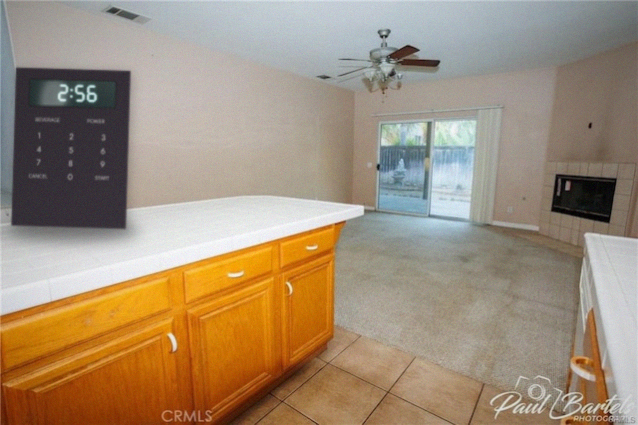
2:56
